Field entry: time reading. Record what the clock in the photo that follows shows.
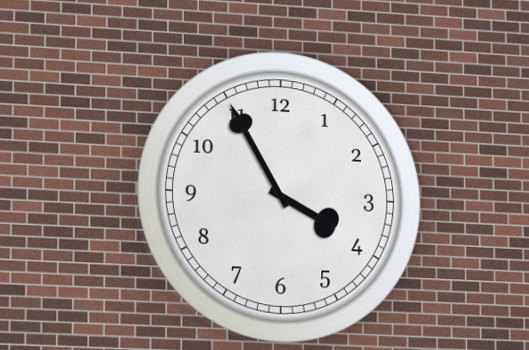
3:55
